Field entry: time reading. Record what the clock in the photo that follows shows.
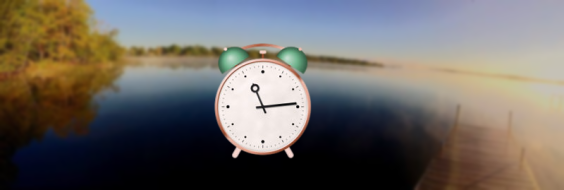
11:14
